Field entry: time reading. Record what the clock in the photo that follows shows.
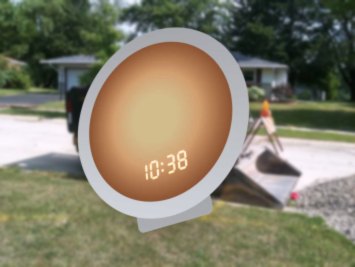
10:38
